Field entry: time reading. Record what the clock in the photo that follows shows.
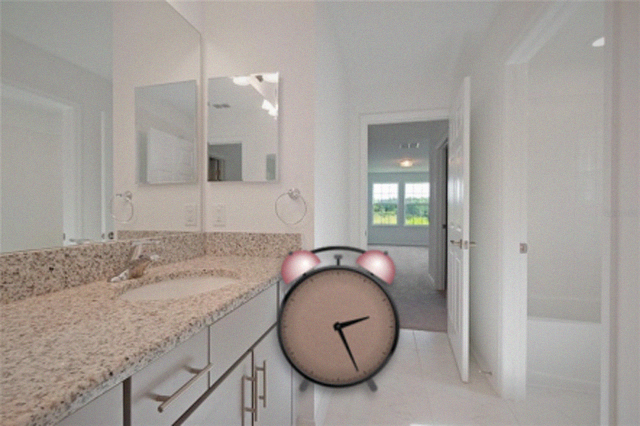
2:26
